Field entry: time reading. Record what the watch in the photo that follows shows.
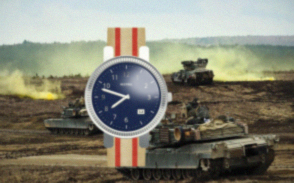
7:48
